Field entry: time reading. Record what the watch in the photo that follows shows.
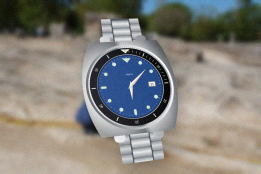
6:08
